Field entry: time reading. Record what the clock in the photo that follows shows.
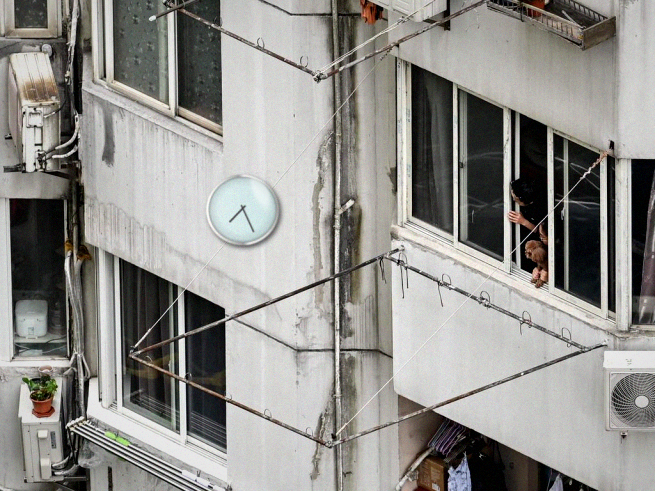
7:26
